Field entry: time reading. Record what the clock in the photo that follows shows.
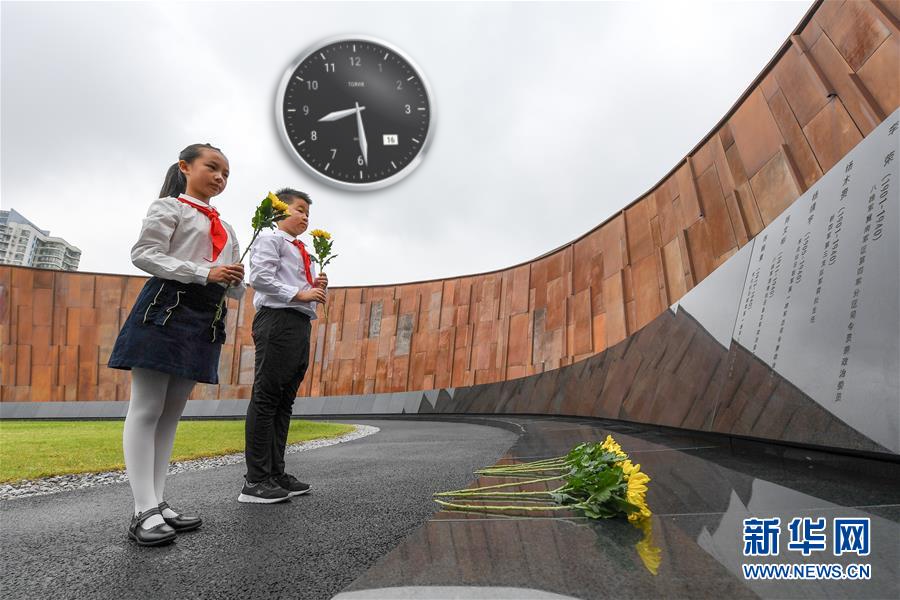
8:29
